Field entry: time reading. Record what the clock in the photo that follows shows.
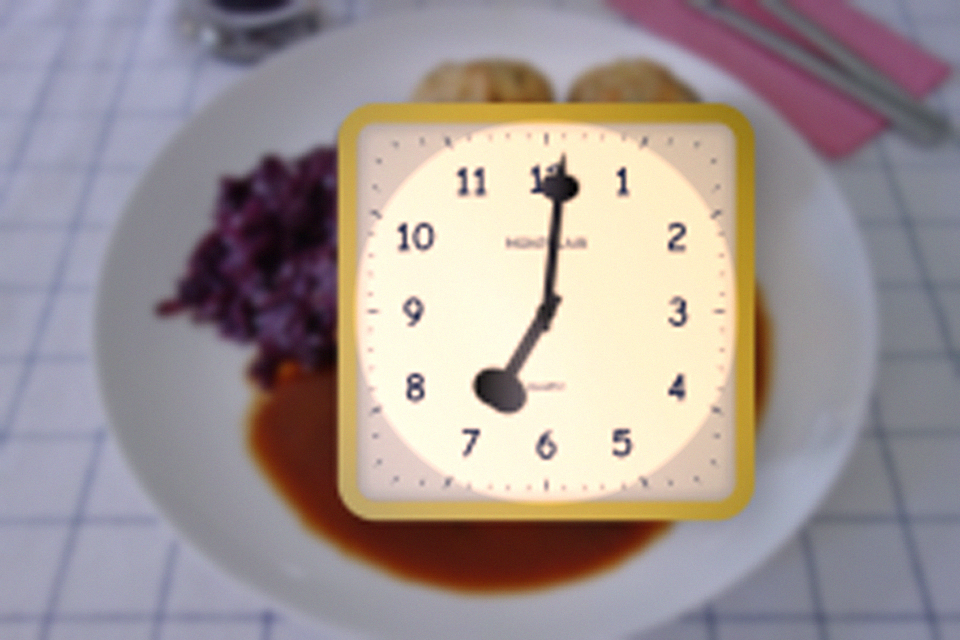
7:01
